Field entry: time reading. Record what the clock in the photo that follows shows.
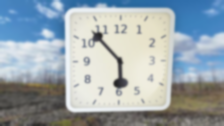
5:53
